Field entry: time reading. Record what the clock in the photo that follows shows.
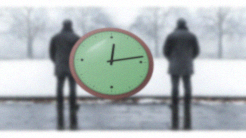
12:13
